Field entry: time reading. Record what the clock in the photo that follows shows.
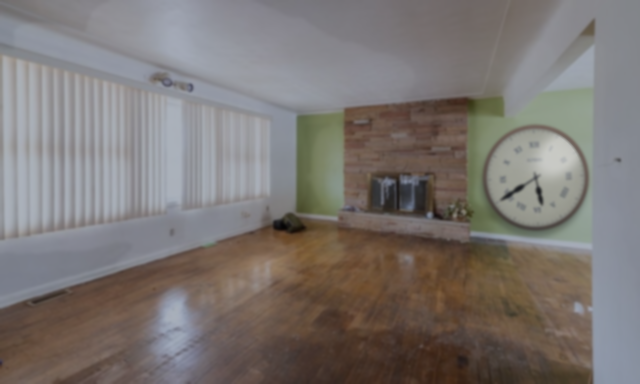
5:40
